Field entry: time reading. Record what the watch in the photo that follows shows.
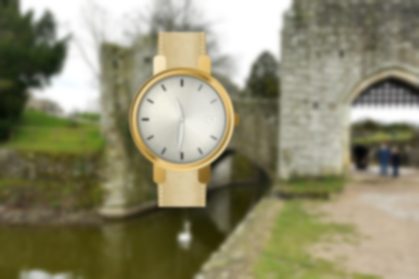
11:31
